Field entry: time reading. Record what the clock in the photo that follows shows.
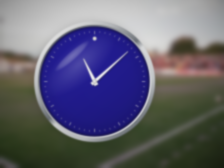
11:08
